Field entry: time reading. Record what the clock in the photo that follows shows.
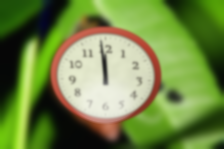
11:59
